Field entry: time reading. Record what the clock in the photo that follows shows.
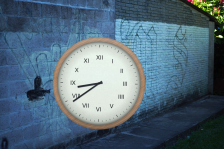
8:39
